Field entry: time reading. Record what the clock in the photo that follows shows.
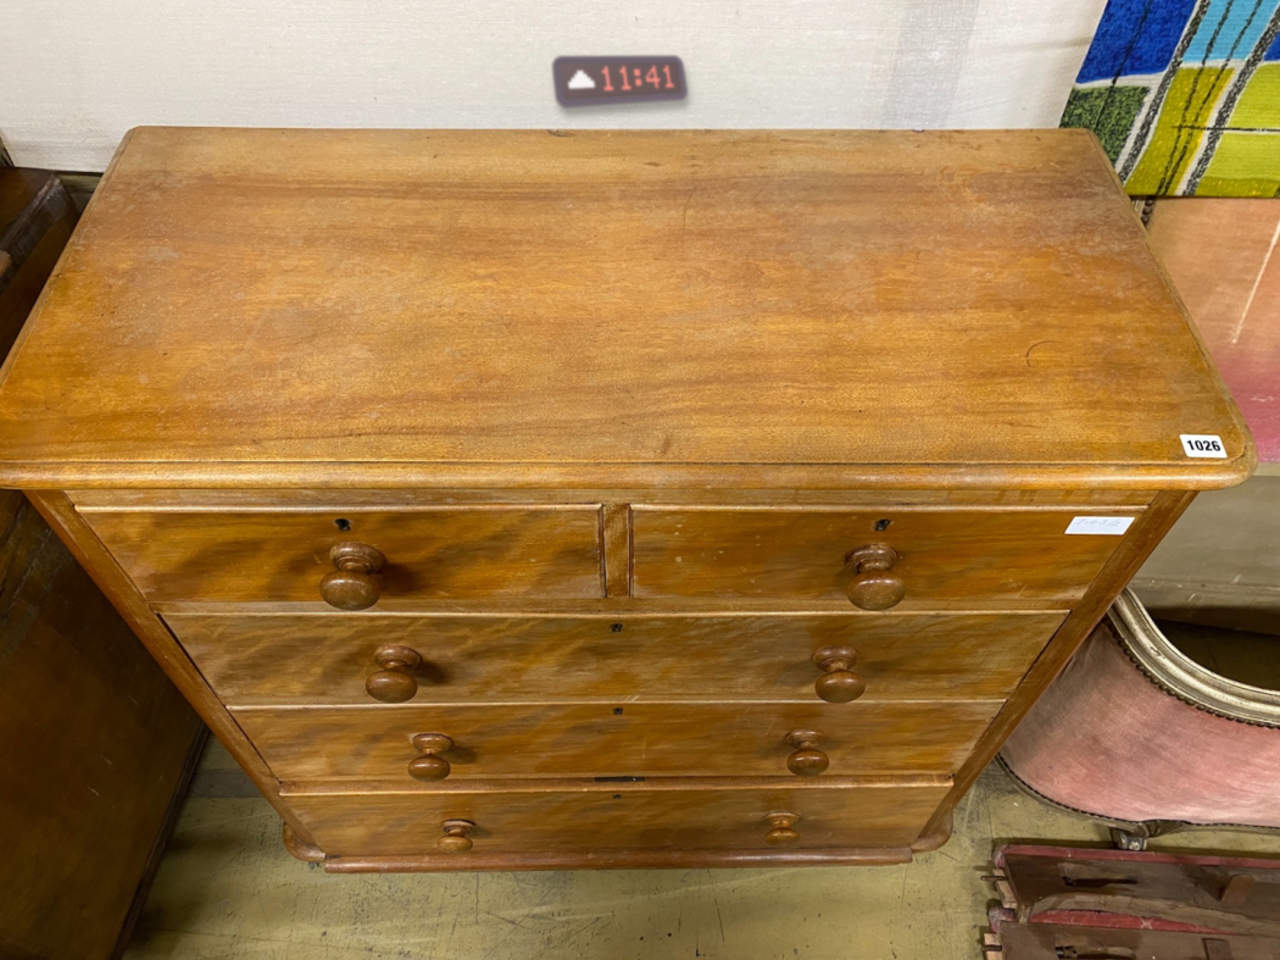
11:41
